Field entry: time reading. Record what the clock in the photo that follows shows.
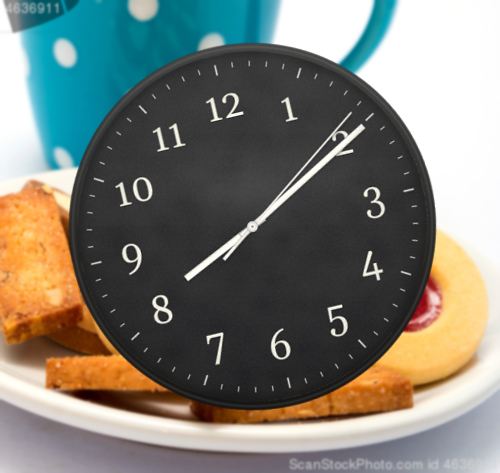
8:10:09
